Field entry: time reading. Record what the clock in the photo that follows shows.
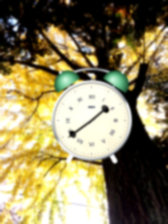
1:39
